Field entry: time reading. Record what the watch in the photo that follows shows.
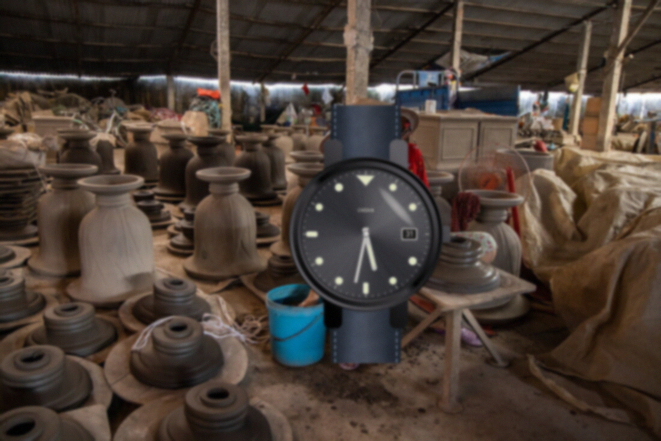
5:32
